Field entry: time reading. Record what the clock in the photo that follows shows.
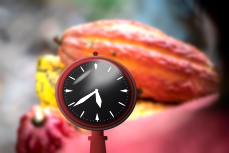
5:39
